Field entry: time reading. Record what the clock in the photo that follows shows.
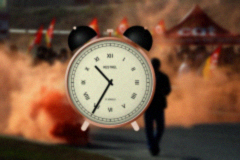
10:35
